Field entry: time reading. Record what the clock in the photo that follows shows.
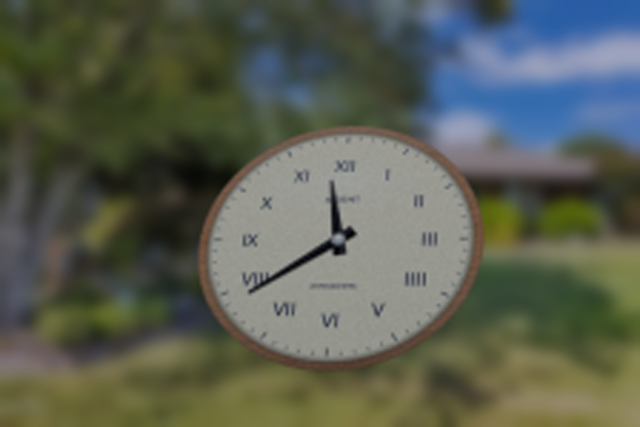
11:39
